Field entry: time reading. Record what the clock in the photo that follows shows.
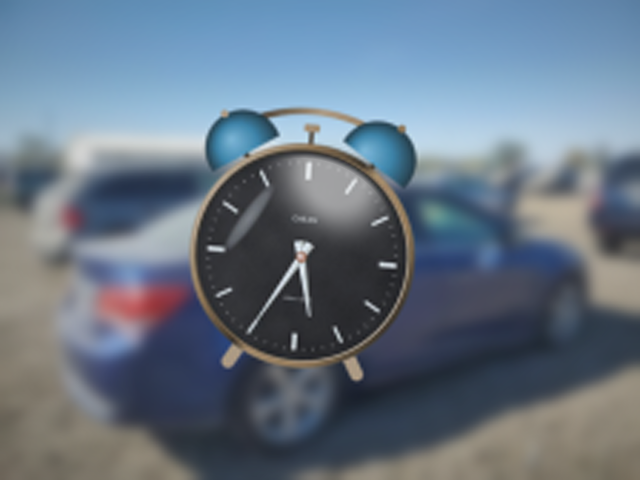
5:35
